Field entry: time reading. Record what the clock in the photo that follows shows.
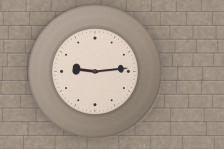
9:14
